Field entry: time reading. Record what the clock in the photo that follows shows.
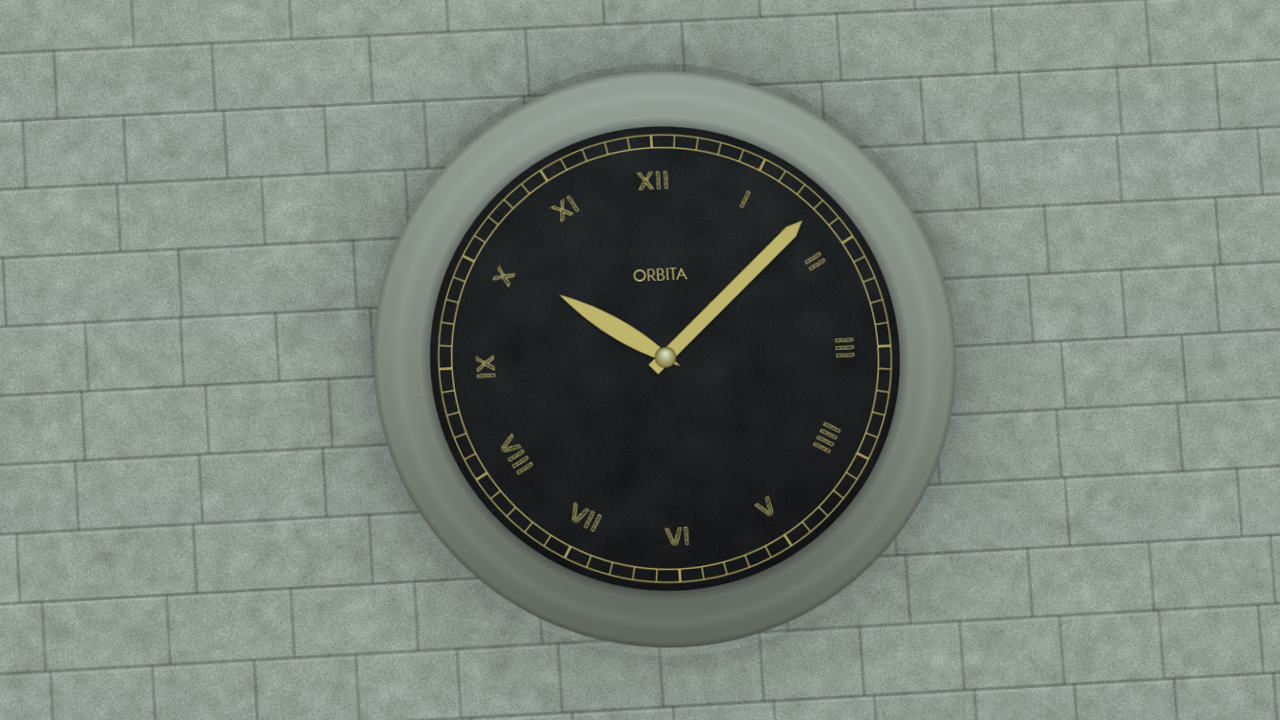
10:08
